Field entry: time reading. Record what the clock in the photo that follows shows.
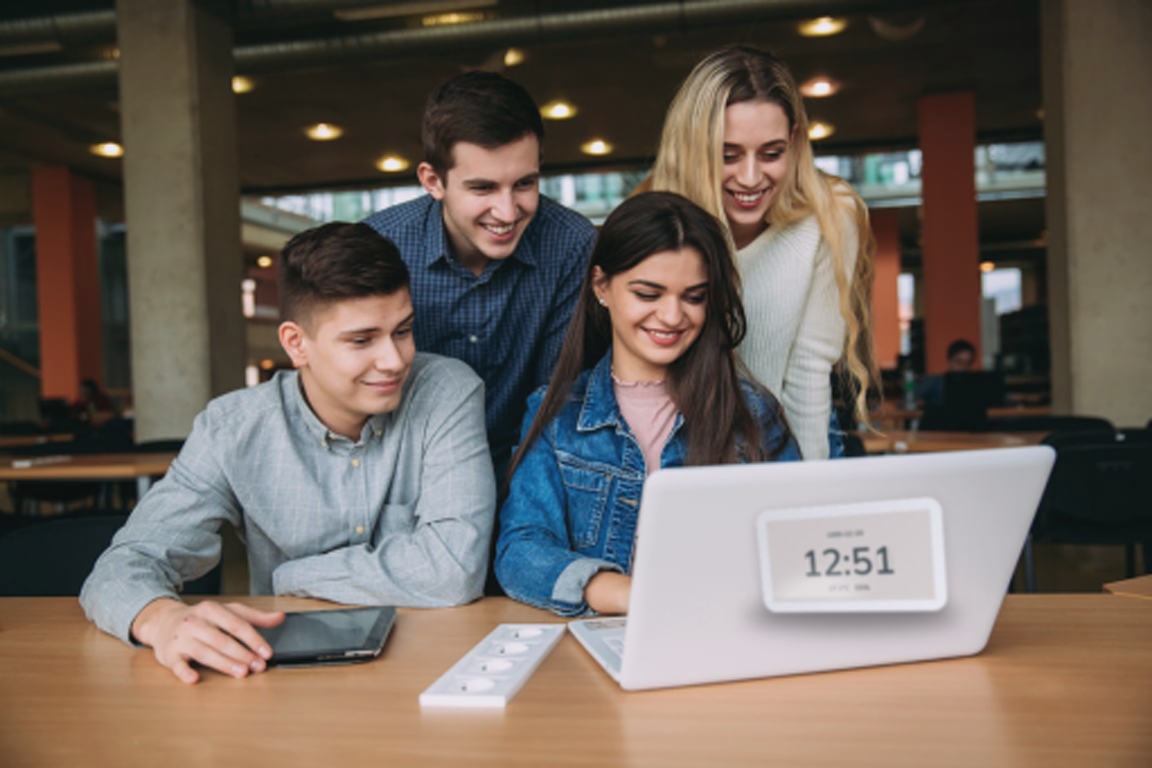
12:51
